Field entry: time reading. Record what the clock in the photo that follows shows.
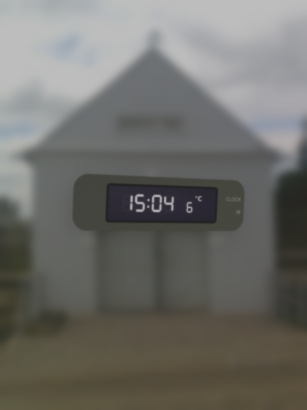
15:04
